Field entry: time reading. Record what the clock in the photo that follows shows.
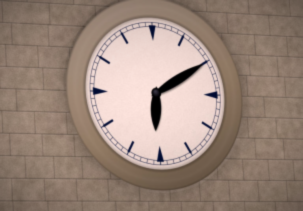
6:10
